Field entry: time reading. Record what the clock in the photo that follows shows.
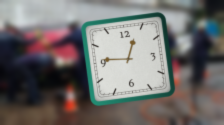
12:46
